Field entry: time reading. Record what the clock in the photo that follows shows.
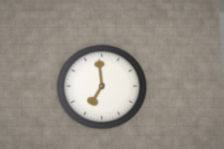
6:59
